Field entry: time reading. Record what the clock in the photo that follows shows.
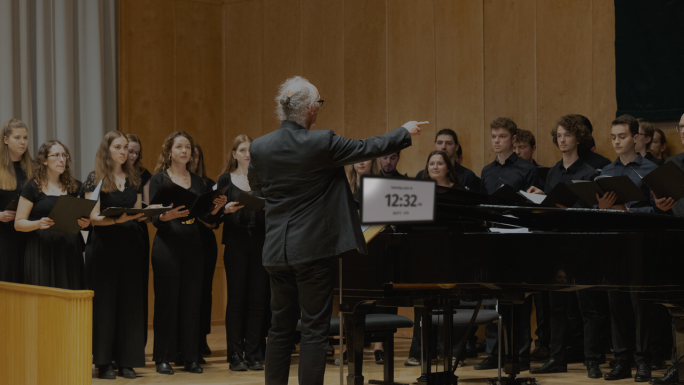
12:32
